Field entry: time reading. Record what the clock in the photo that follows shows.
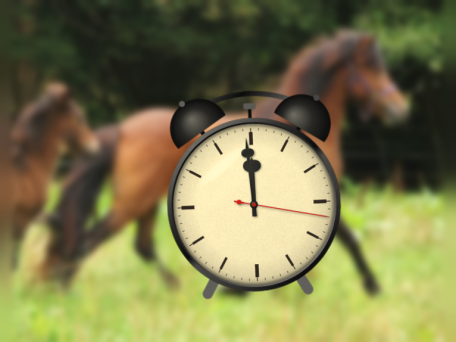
11:59:17
